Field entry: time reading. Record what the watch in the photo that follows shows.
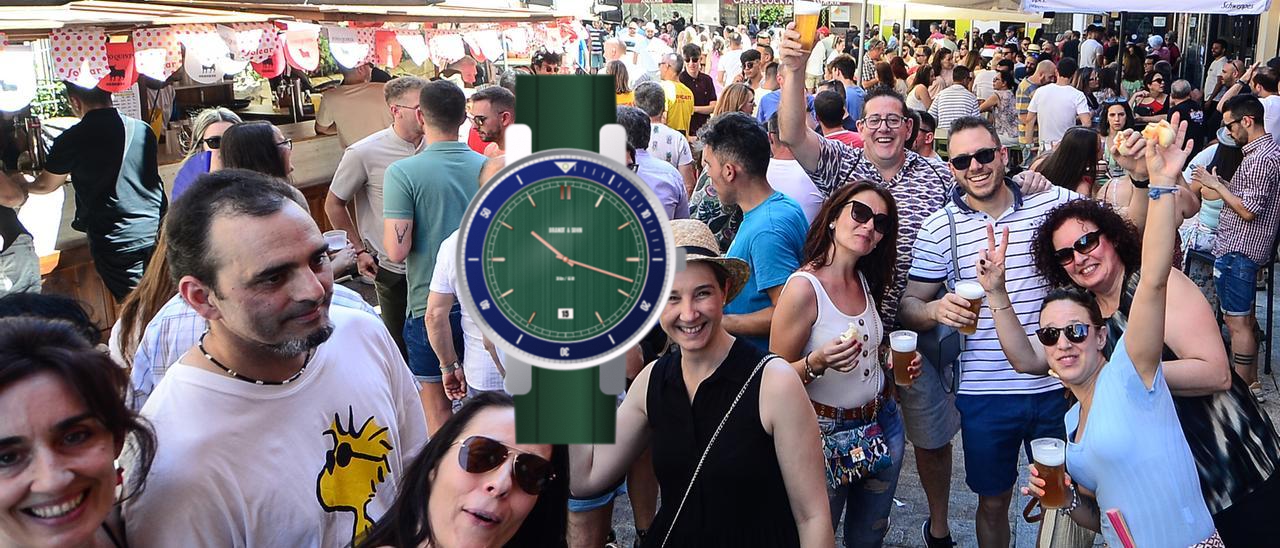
10:18
